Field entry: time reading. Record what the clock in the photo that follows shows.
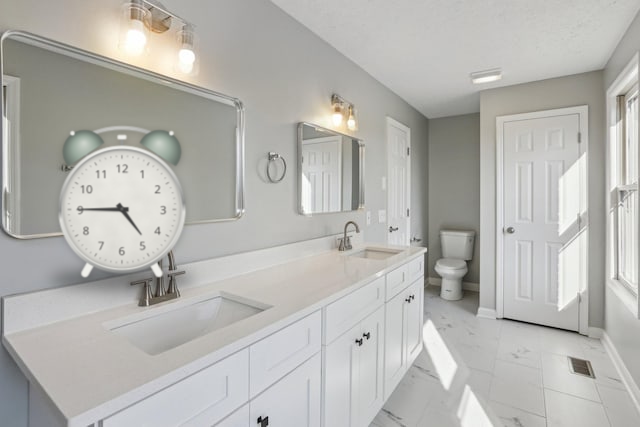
4:45
